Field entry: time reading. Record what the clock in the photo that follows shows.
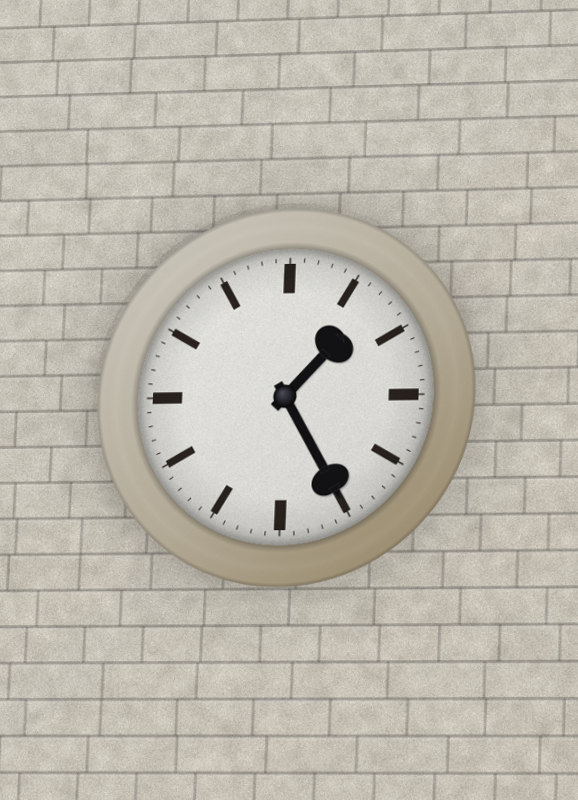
1:25
